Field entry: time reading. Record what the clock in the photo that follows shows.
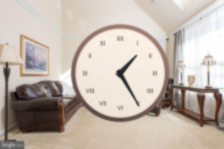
1:25
